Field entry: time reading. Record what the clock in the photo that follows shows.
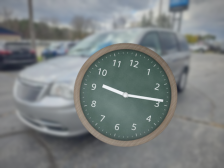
9:14
